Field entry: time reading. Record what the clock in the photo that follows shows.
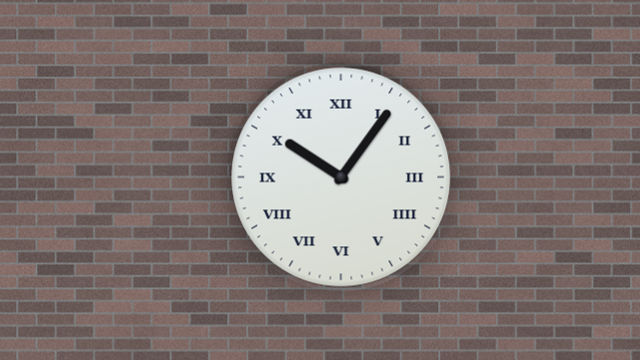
10:06
